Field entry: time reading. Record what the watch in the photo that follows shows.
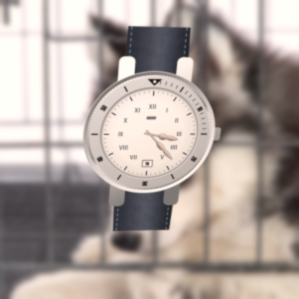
3:23
